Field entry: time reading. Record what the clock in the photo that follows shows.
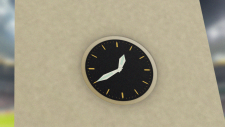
12:40
